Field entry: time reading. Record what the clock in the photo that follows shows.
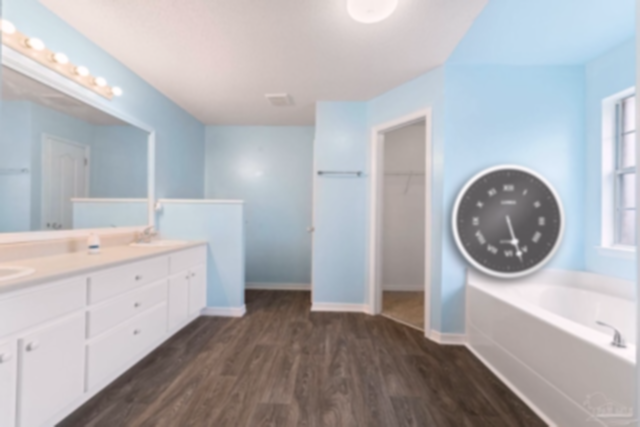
5:27
